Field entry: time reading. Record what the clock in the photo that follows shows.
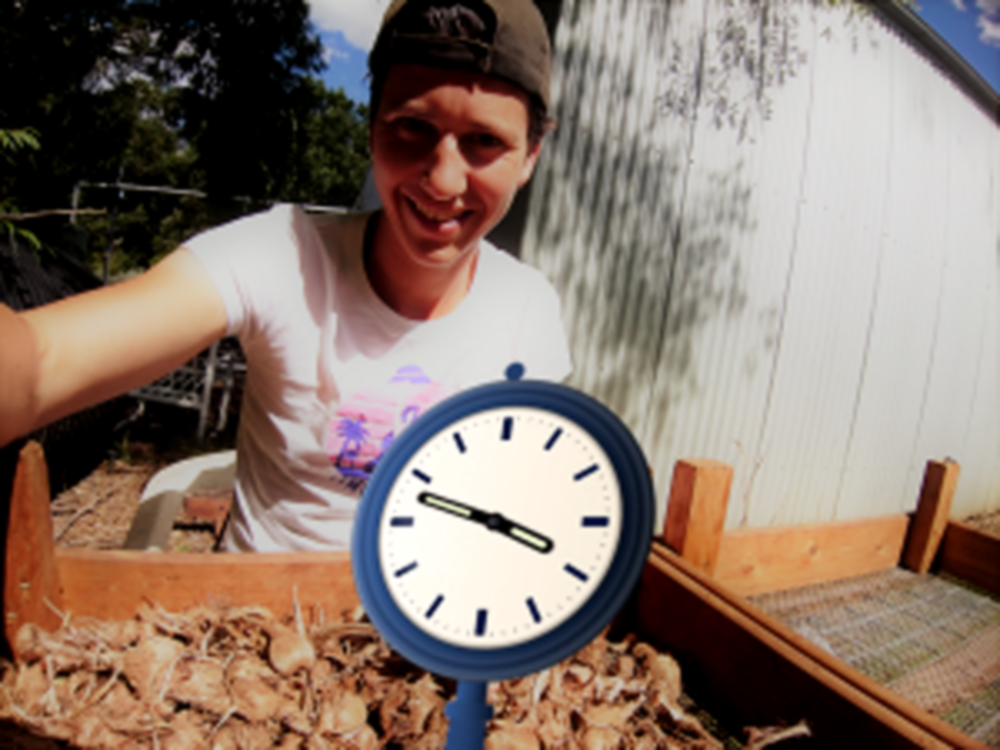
3:48
